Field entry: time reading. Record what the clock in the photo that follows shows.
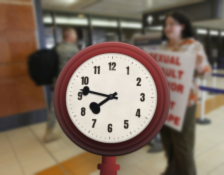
7:47
